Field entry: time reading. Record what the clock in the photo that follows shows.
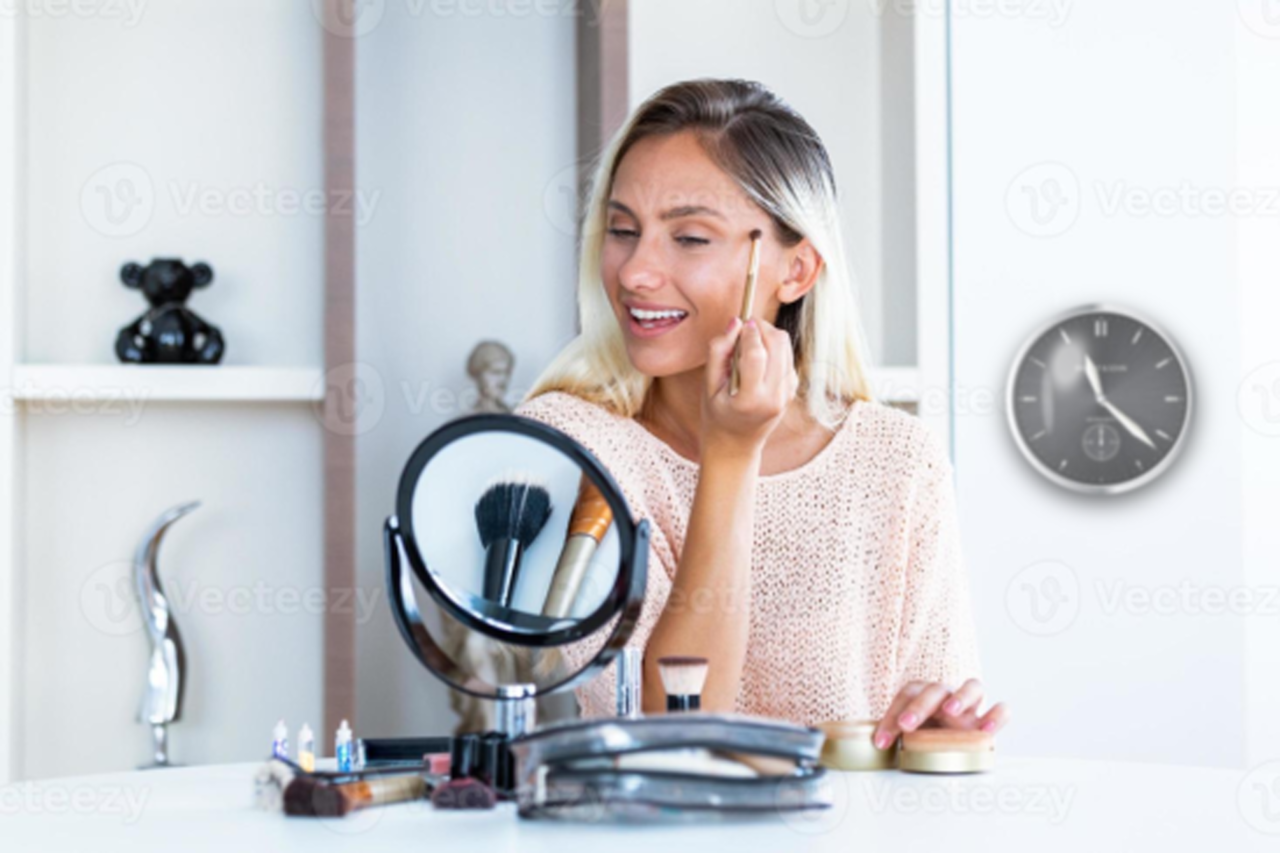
11:22
